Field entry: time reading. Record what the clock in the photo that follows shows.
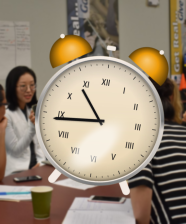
10:44
